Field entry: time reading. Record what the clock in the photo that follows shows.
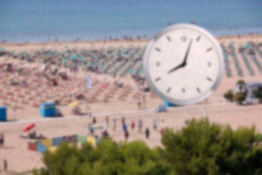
8:03
